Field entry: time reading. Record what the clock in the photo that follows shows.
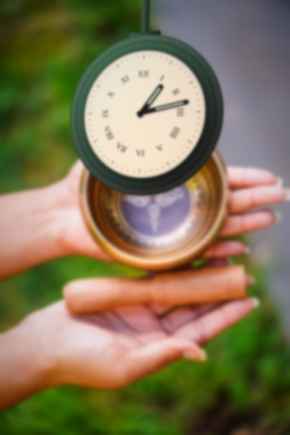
1:13
